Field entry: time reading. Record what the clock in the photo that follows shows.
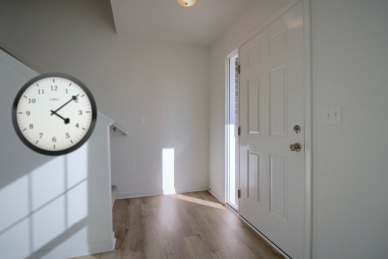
4:09
